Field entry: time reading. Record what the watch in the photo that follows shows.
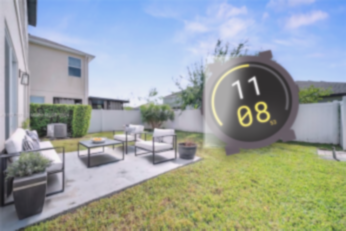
11:08
